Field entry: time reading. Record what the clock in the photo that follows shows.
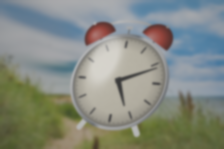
5:11
